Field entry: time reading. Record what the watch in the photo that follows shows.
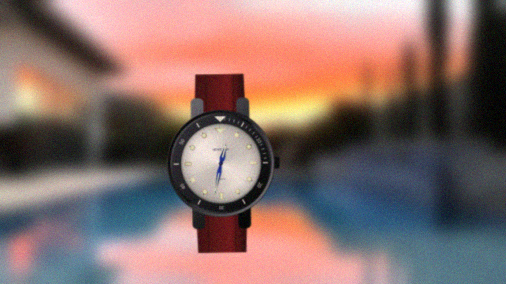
12:32
